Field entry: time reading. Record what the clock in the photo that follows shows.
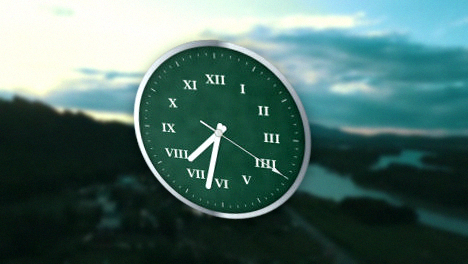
7:32:20
